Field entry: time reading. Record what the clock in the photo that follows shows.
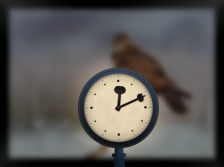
12:11
